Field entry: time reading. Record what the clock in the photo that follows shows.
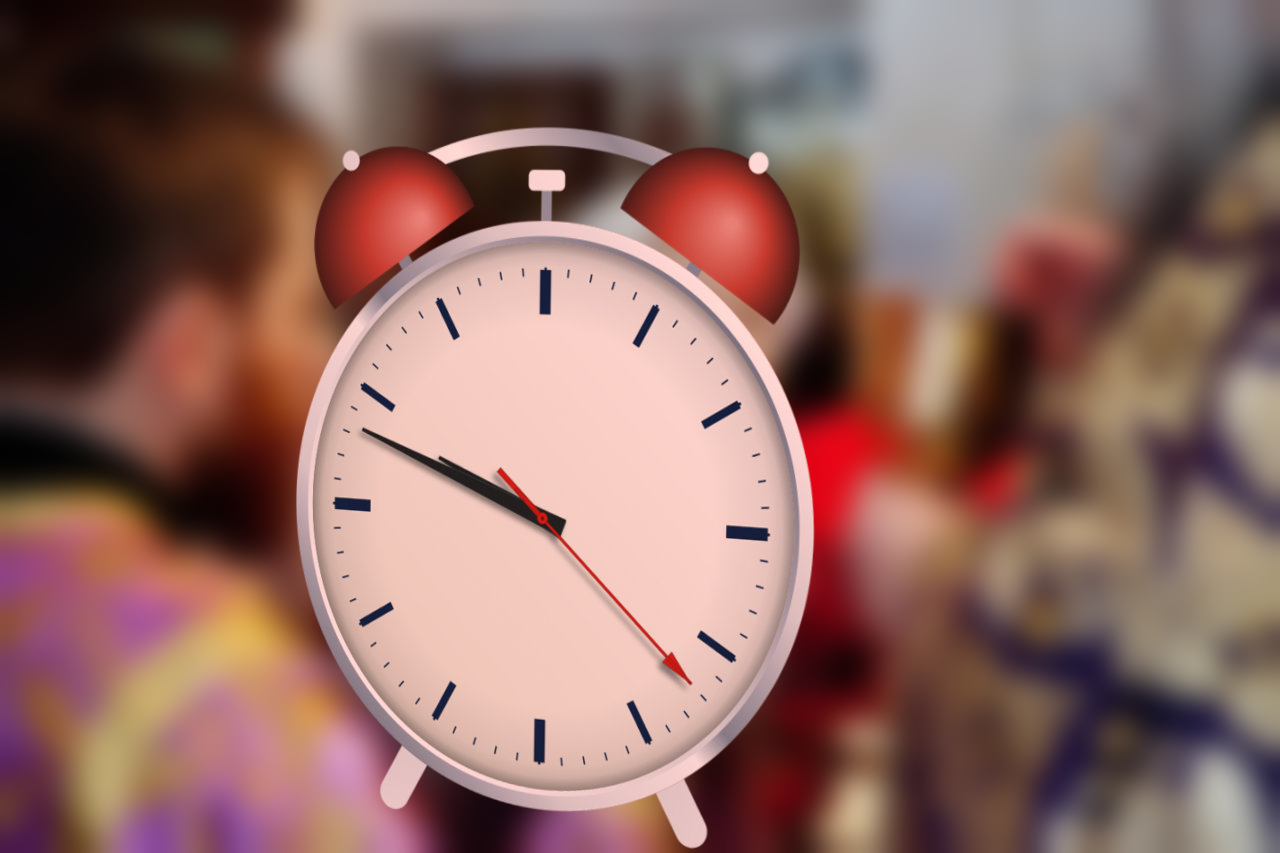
9:48:22
